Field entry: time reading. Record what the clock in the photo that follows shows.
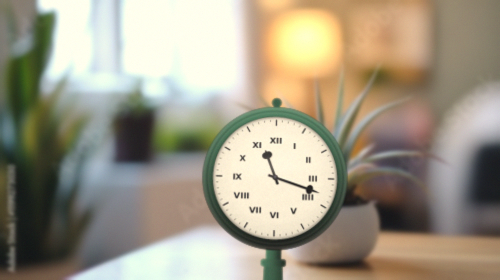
11:18
